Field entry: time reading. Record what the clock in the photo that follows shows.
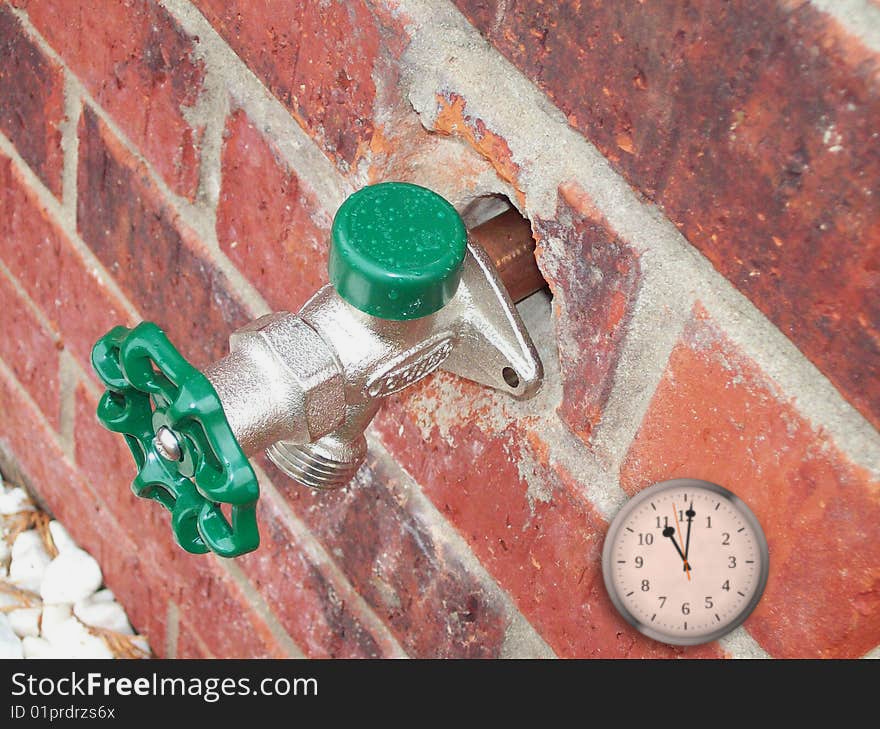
11:00:58
